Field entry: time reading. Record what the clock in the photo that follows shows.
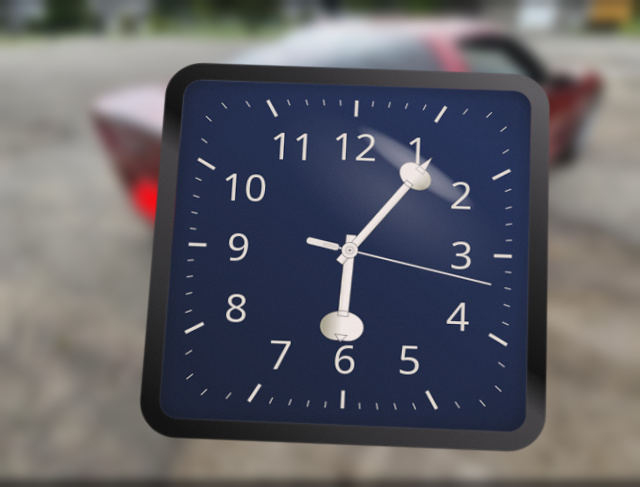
6:06:17
